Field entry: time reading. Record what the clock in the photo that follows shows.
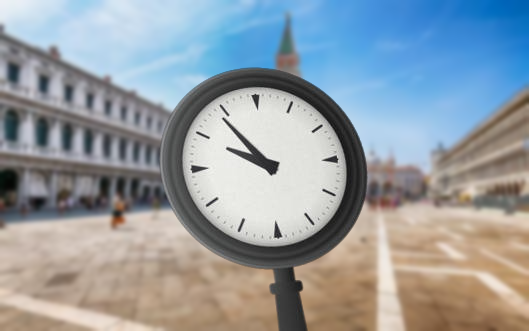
9:54
